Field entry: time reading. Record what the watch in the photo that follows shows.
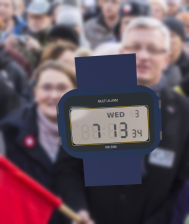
7:13:34
